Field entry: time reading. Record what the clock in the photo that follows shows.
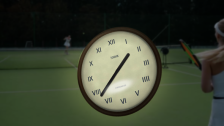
1:38
